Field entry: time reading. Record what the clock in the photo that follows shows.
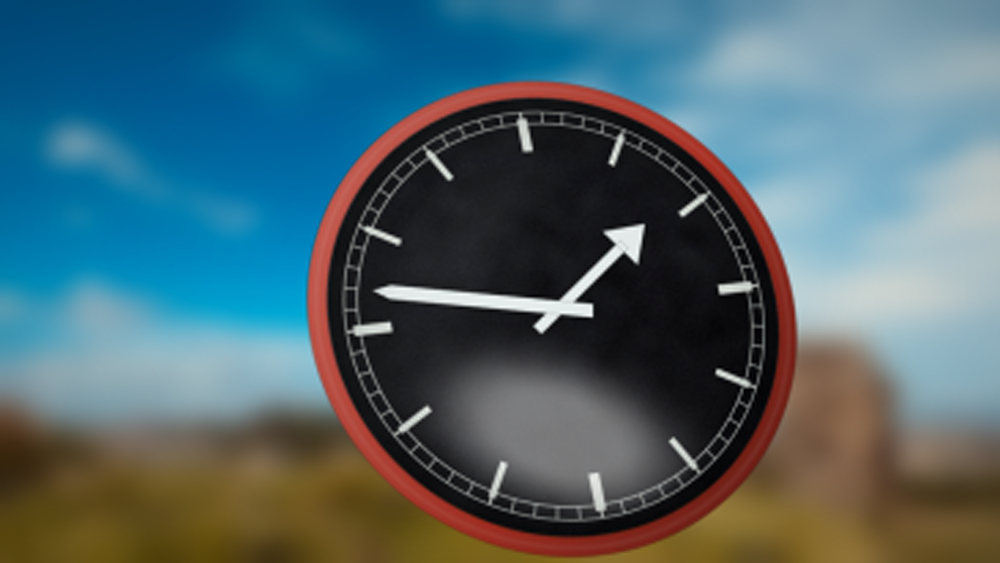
1:47
